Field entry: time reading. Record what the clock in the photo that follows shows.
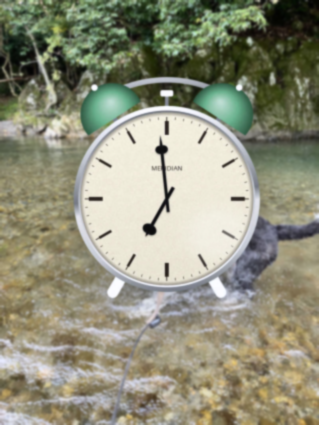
6:59
